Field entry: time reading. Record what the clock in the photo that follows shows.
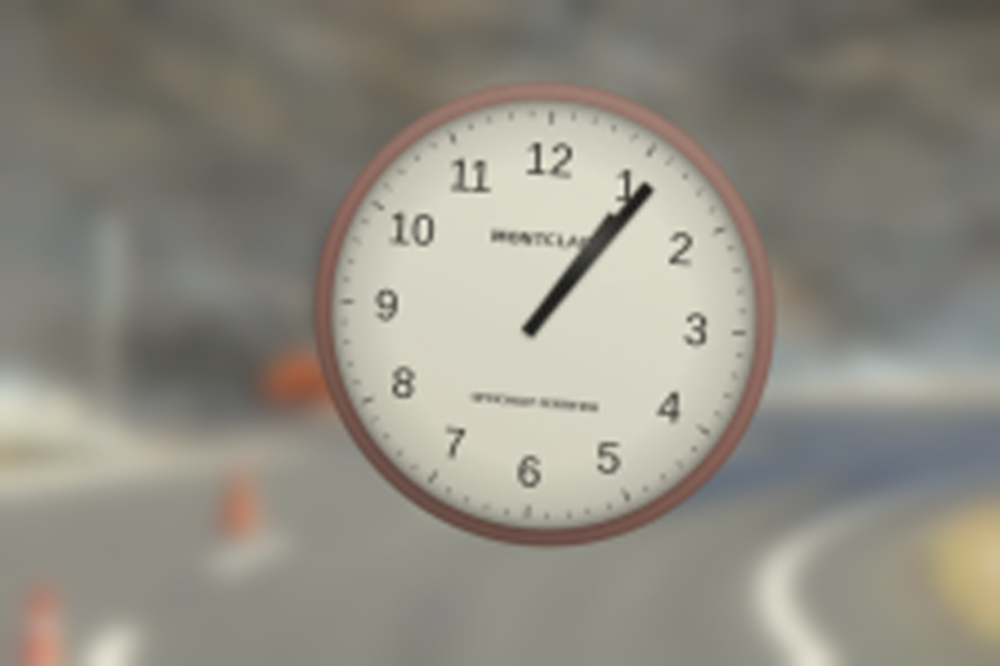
1:06
